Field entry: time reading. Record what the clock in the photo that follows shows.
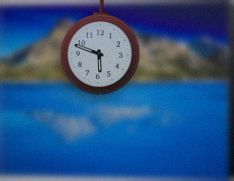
5:48
